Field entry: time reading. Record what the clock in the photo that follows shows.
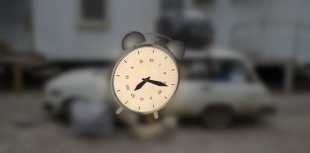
7:16
